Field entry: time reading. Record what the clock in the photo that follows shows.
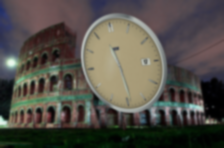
11:29
